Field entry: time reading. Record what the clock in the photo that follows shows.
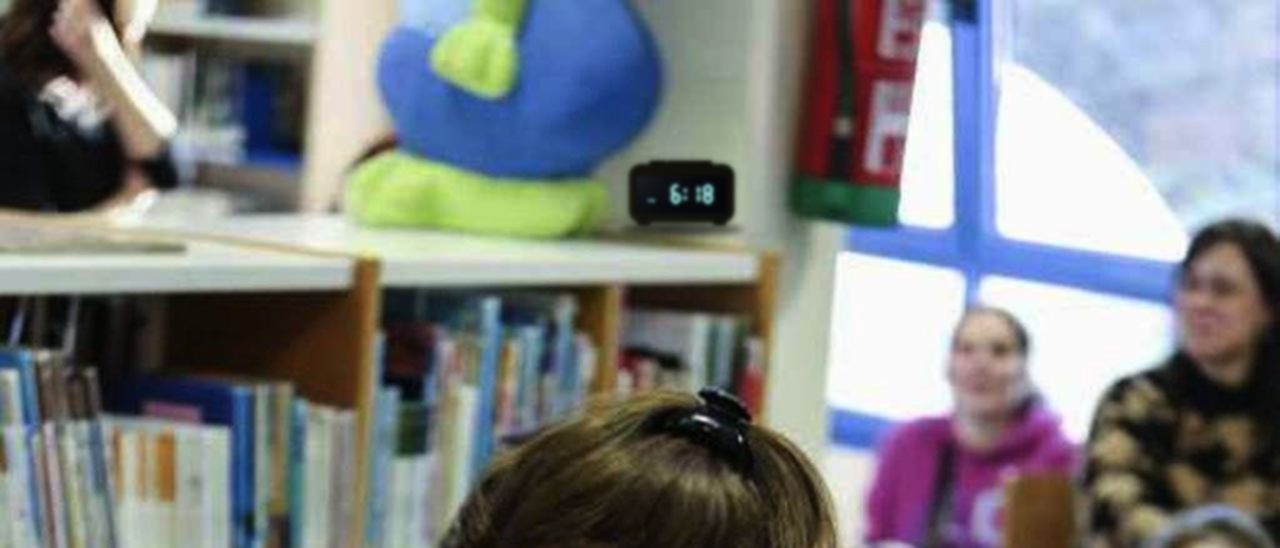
6:18
